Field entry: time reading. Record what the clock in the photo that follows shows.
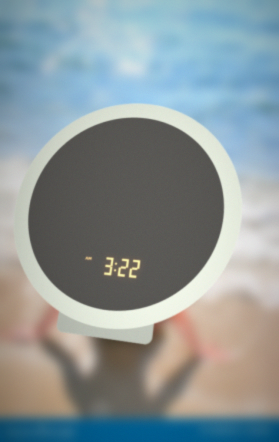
3:22
